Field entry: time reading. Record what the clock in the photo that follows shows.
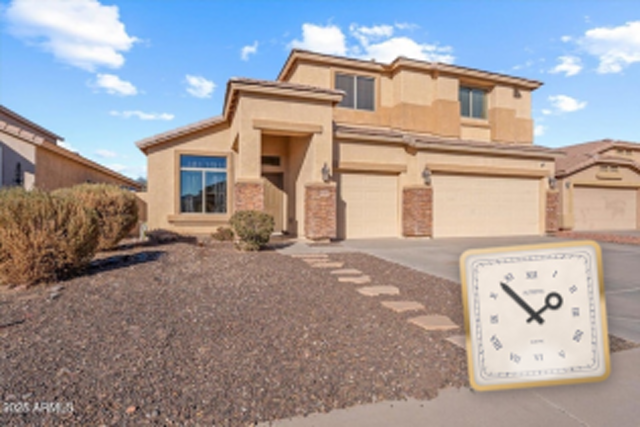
1:53
